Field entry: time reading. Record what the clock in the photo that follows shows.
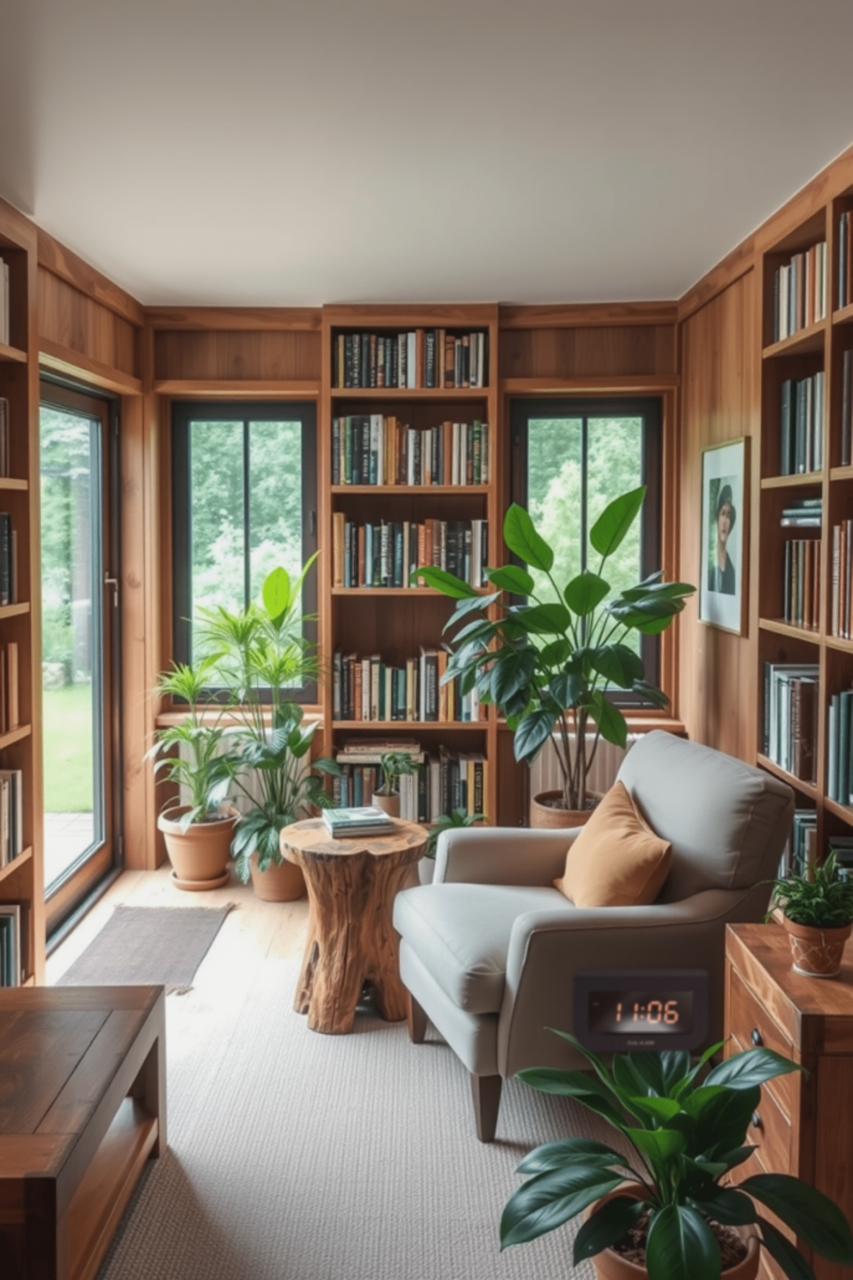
11:06
